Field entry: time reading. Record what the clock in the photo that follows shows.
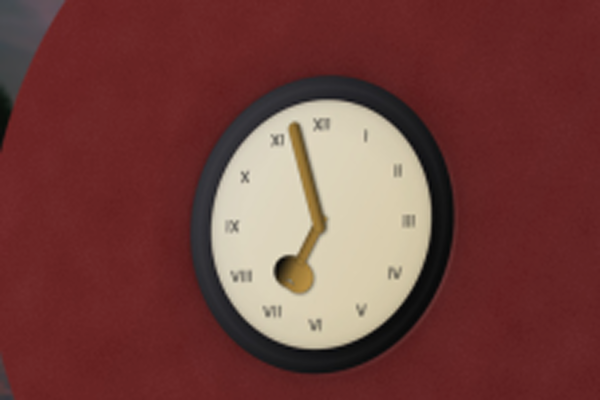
6:57
